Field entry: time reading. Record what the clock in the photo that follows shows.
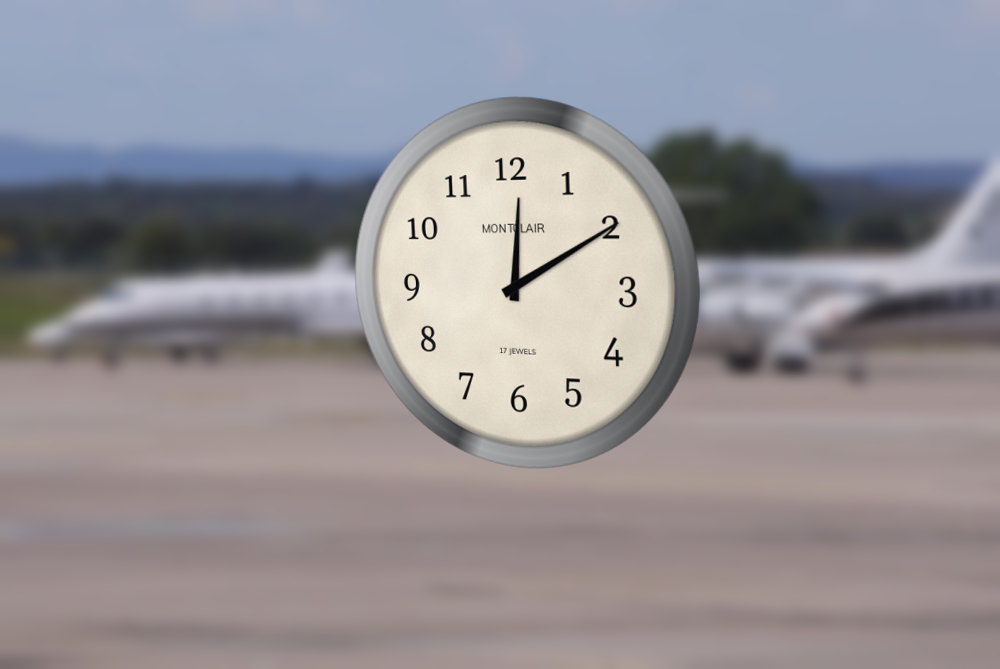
12:10
